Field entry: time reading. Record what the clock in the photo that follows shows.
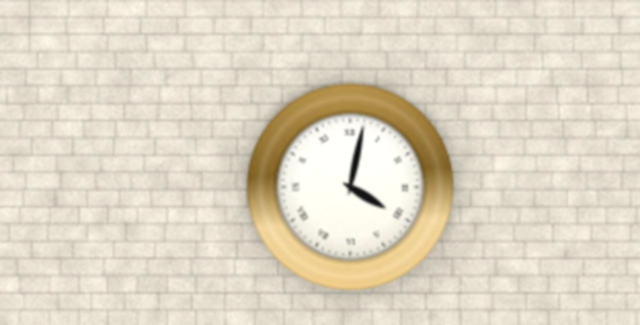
4:02
